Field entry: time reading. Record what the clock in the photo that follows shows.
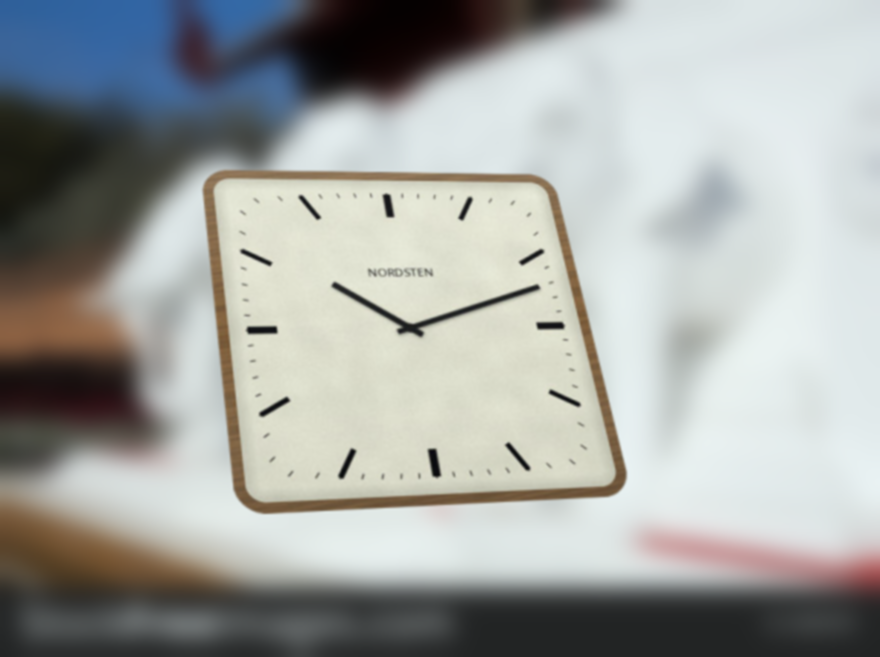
10:12
